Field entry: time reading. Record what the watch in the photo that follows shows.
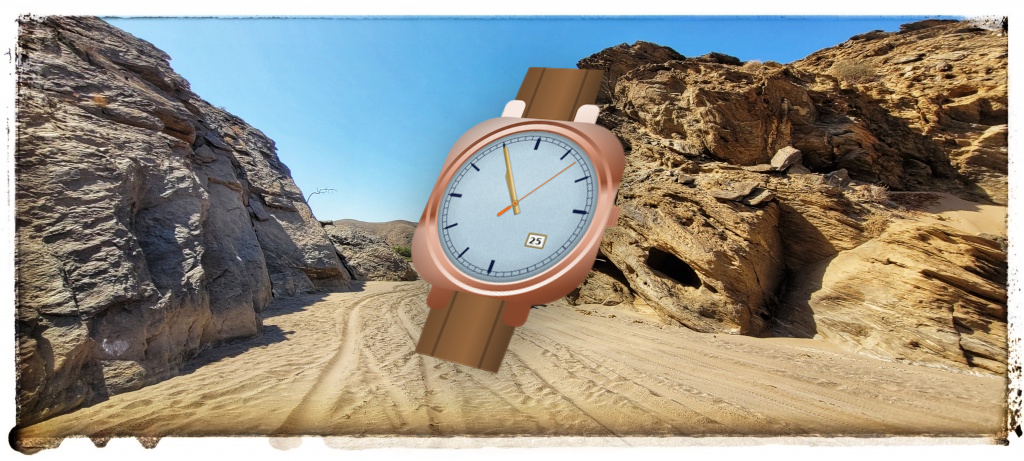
10:55:07
